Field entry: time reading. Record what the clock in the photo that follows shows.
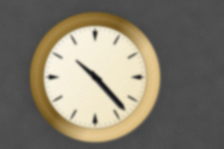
10:23
